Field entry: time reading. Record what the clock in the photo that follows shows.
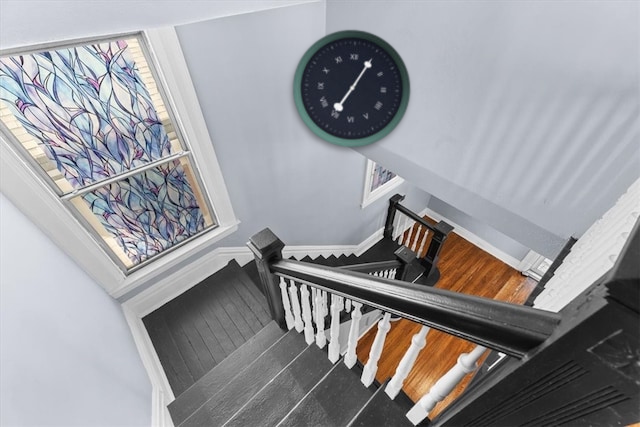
7:05
